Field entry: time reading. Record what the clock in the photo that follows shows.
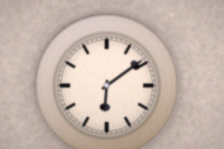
6:09
